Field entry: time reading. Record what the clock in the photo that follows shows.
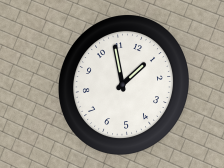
12:54
